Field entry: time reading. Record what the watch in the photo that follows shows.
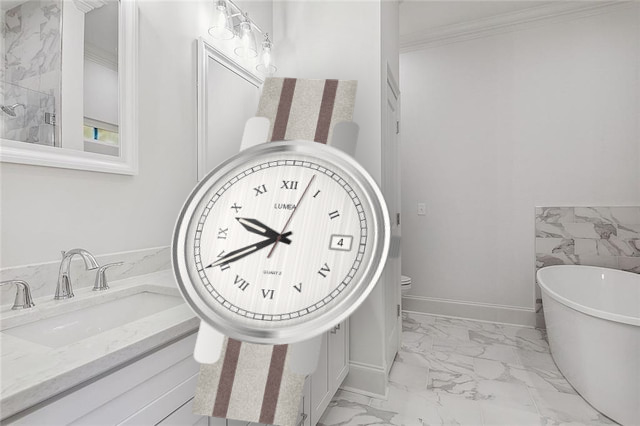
9:40:03
